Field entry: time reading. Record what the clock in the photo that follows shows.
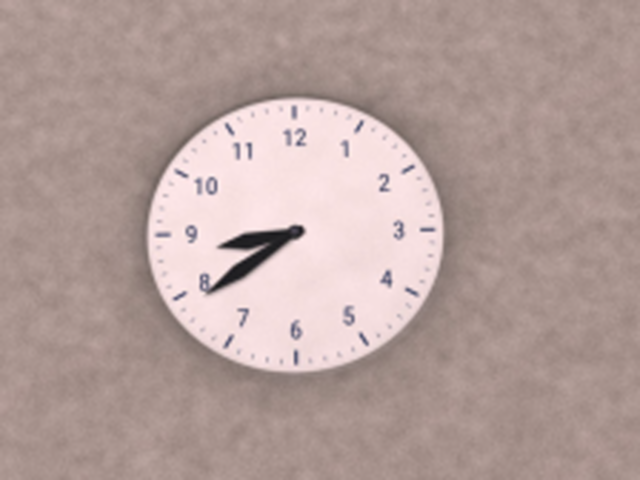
8:39
